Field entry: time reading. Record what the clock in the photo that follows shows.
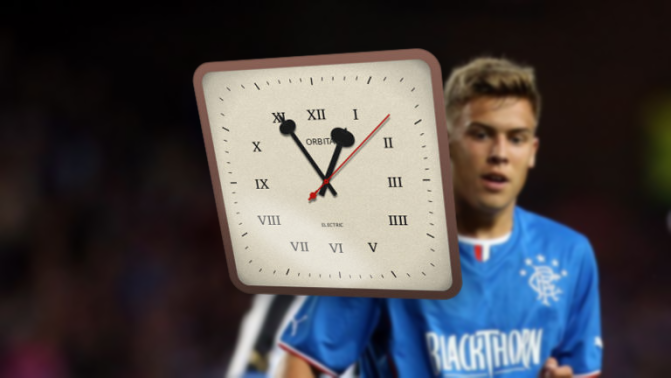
12:55:08
